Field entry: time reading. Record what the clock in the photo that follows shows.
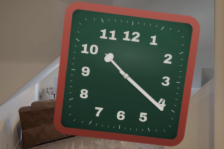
10:21
